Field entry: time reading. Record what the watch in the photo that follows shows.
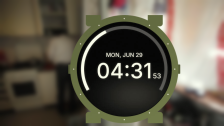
4:31
